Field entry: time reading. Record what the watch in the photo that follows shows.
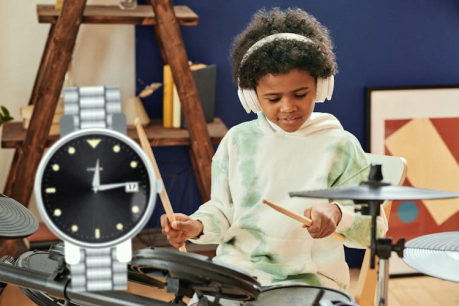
12:14
